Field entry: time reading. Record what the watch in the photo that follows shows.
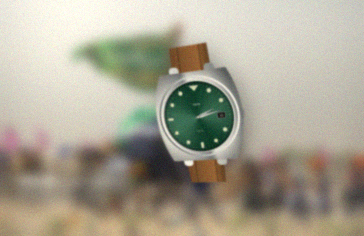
2:13
